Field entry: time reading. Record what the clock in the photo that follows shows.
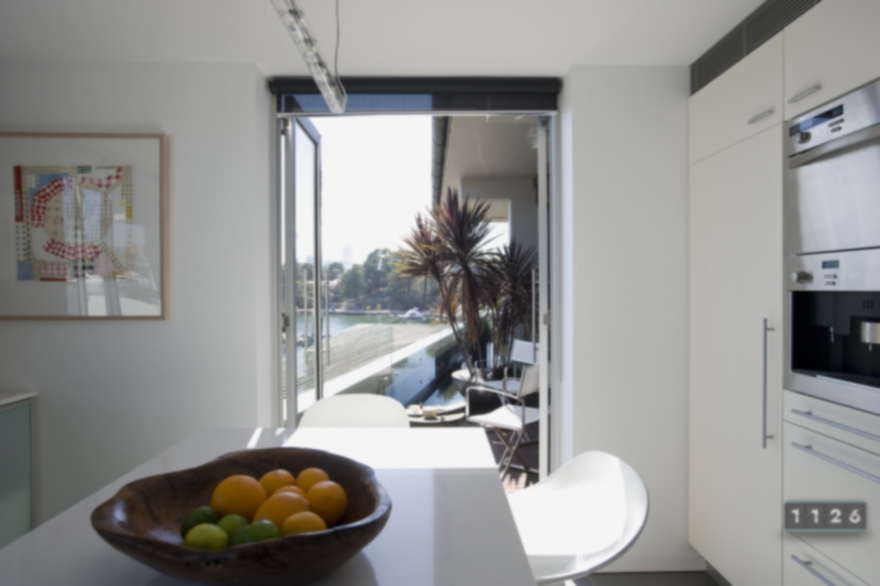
11:26
